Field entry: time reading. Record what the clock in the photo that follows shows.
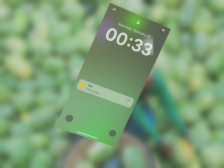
0:33
